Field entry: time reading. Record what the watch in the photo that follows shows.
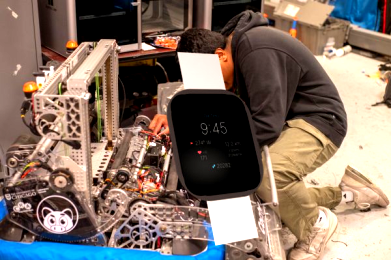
9:45
